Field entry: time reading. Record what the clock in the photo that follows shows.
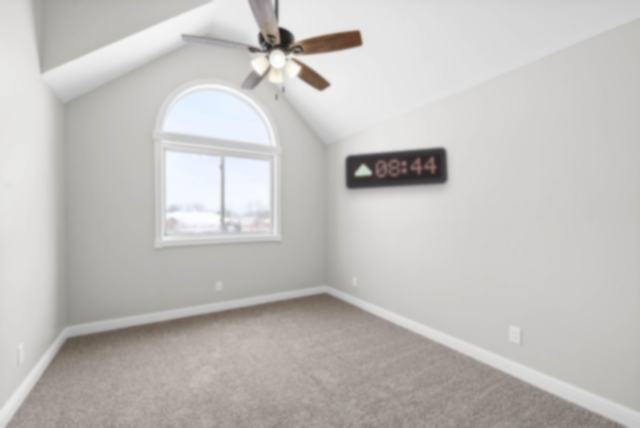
8:44
